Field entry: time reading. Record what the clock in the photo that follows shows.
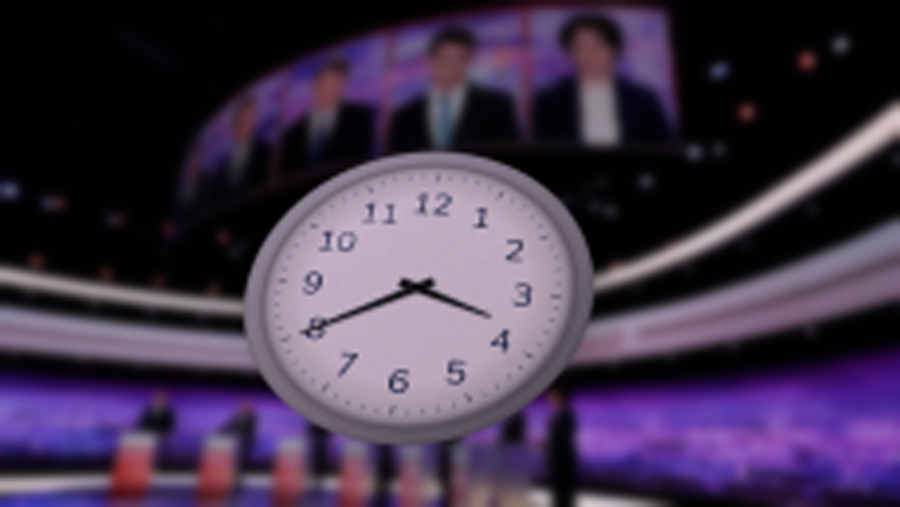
3:40
